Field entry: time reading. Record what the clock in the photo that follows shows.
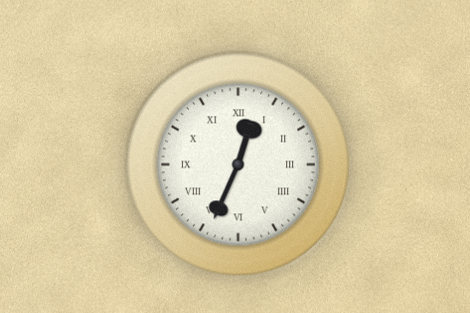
12:34
